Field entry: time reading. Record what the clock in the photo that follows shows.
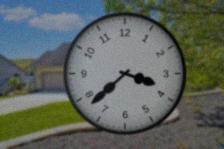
3:38
